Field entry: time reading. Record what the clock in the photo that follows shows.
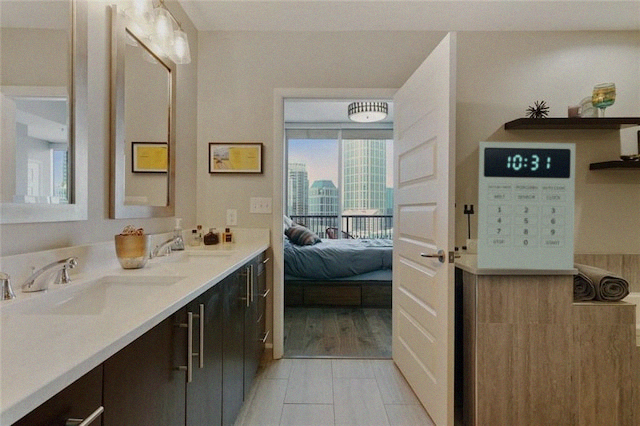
10:31
